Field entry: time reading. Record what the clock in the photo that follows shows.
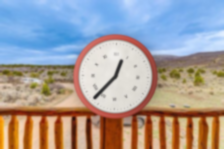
12:37
